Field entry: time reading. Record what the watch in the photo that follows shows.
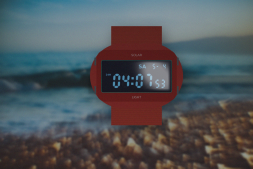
4:07:53
